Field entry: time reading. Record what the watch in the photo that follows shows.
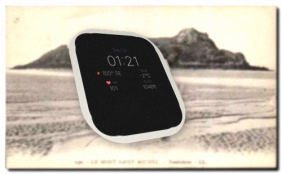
1:21
